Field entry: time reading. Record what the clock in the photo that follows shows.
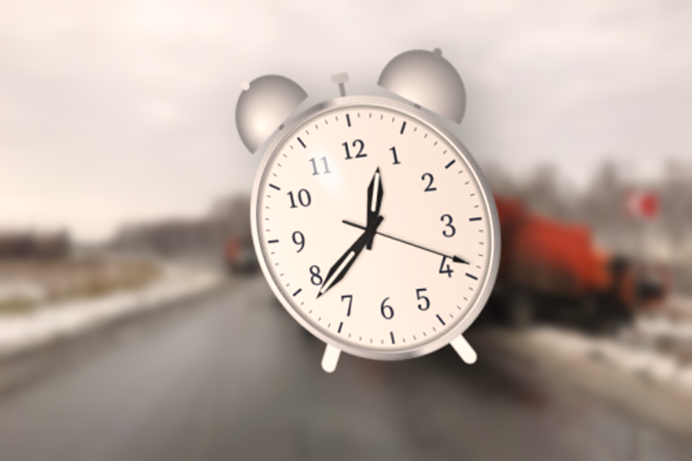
12:38:19
